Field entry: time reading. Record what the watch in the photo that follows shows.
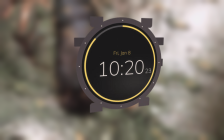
10:20
